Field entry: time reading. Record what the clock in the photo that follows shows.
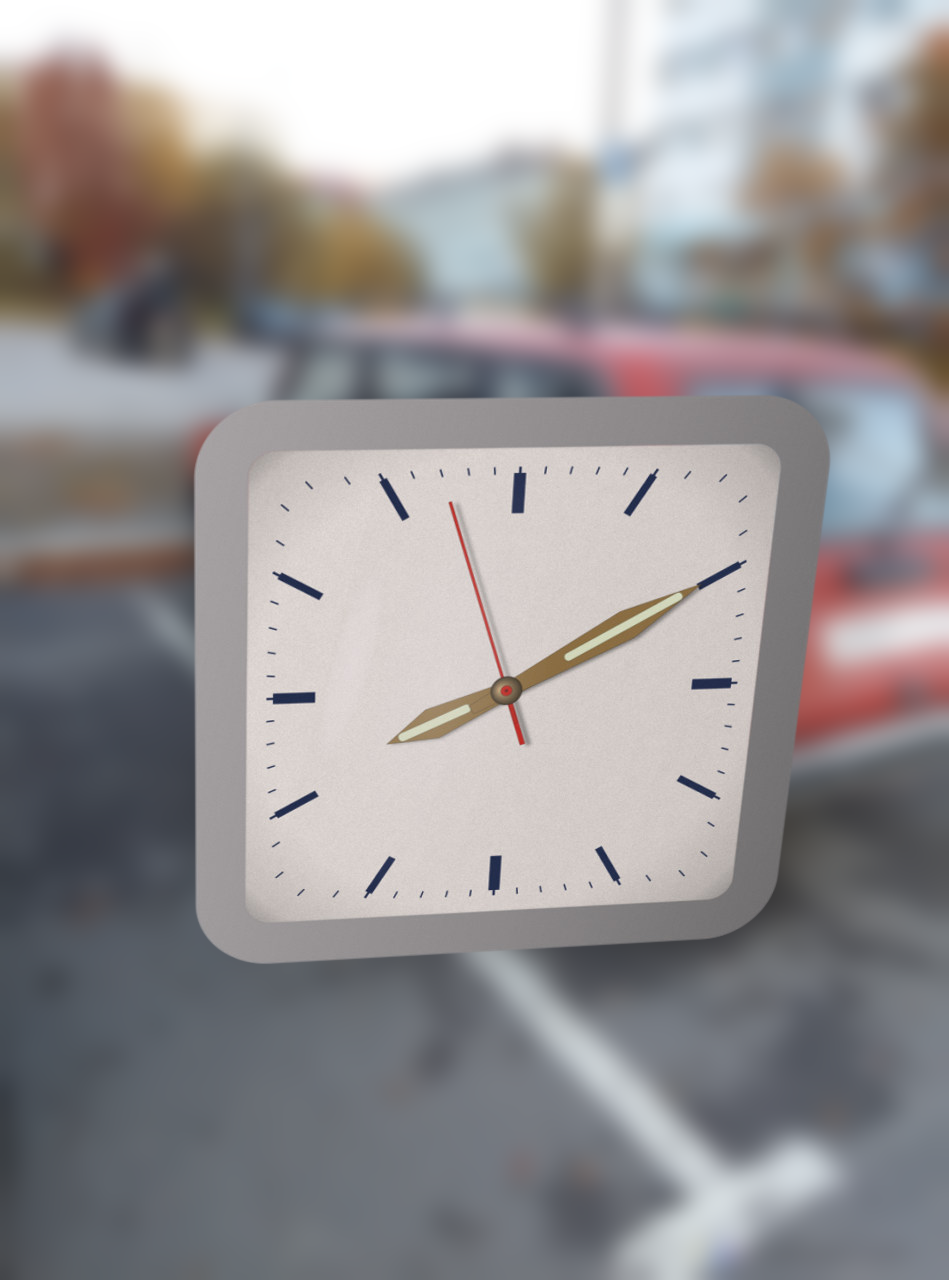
8:09:57
